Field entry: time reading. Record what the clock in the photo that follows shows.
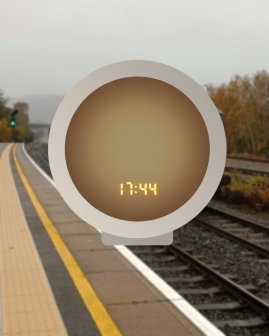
17:44
